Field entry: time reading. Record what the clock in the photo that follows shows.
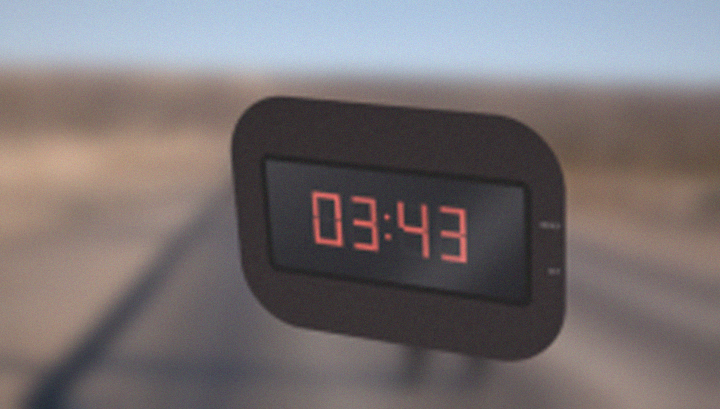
3:43
